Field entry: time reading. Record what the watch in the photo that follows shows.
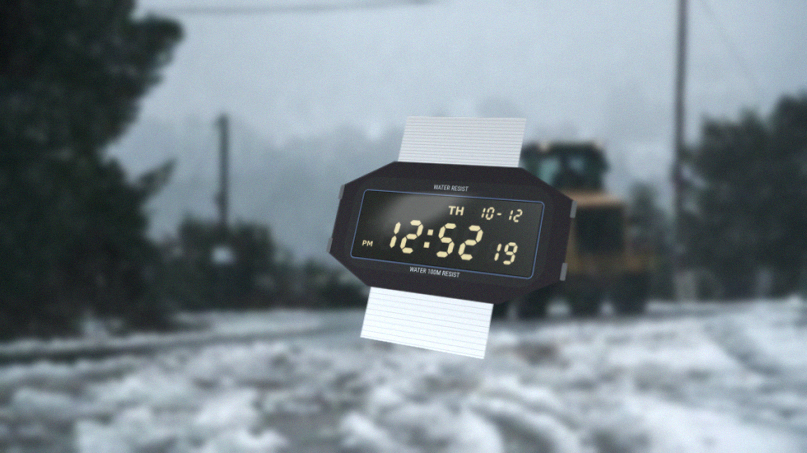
12:52:19
